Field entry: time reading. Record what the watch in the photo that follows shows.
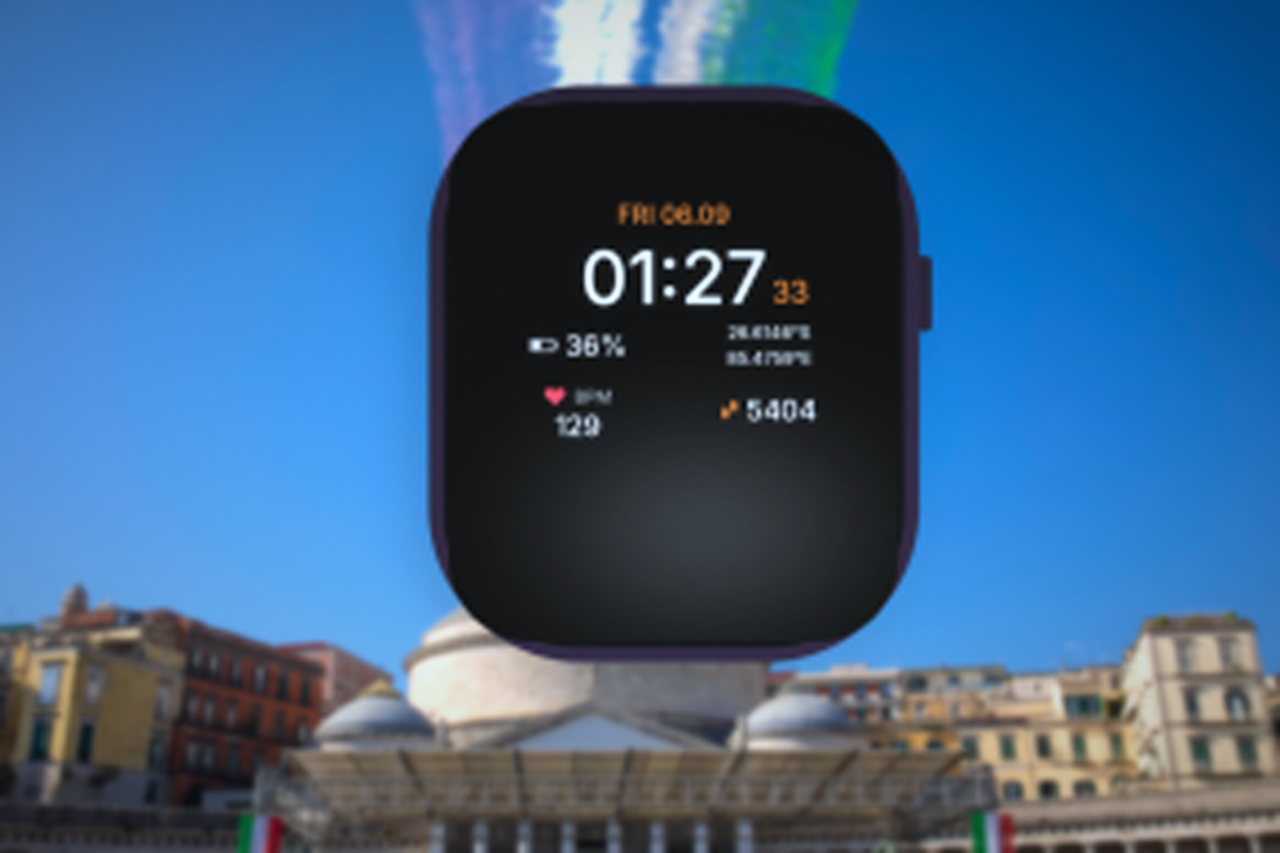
1:27
